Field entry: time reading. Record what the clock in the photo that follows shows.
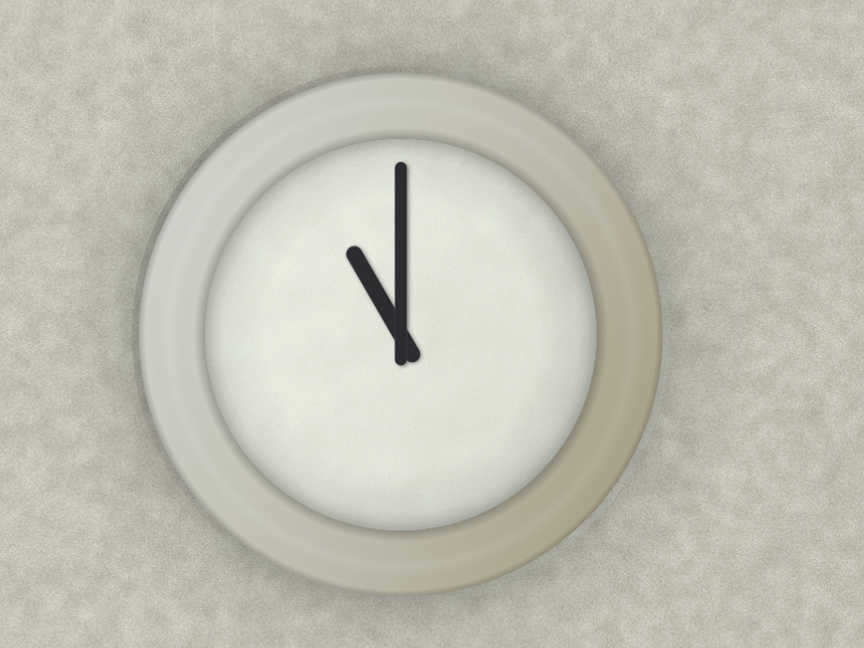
11:00
